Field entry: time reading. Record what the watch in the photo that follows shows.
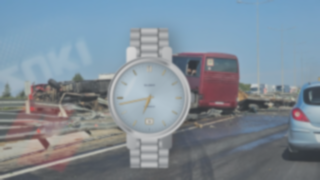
6:43
